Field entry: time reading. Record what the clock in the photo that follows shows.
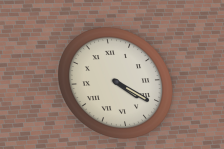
4:21
